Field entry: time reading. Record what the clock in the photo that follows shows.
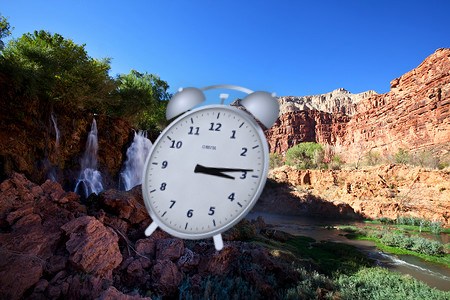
3:14
